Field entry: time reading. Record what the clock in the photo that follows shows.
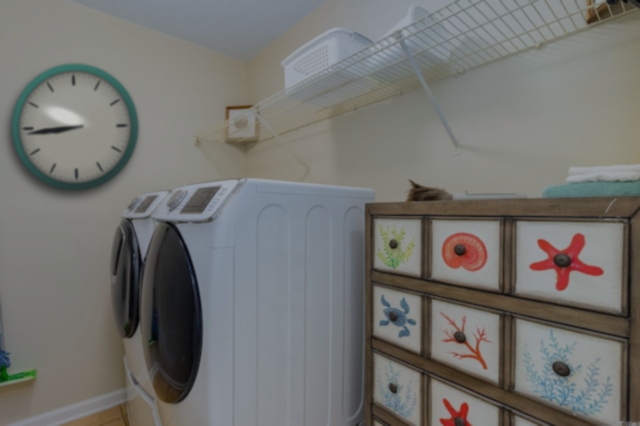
8:44
